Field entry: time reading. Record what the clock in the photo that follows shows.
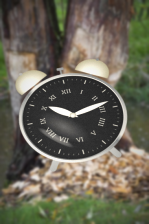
10:13
